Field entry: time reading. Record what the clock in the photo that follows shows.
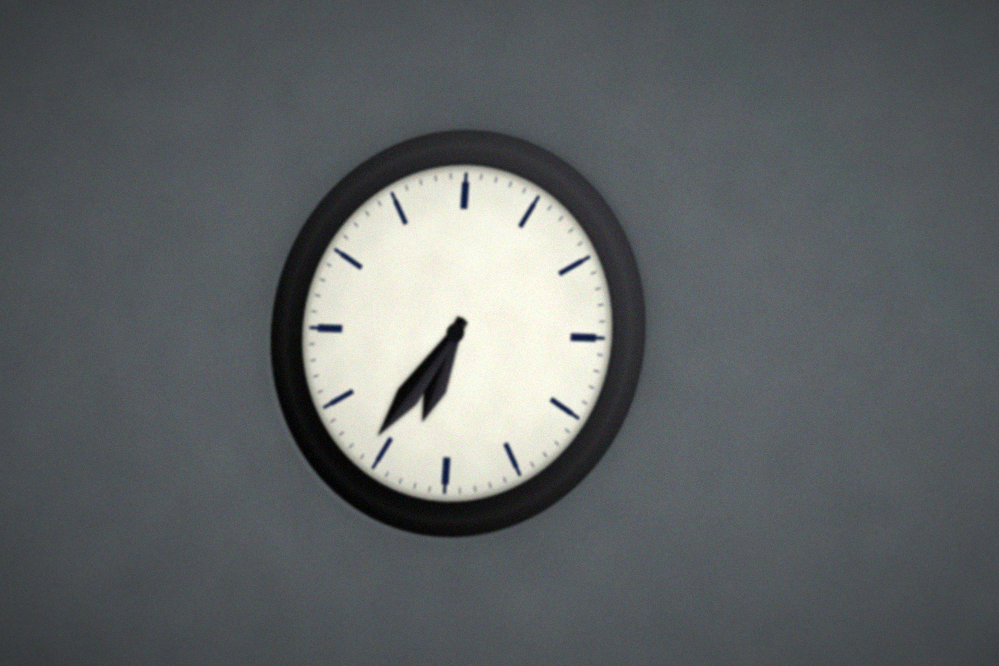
6:36
